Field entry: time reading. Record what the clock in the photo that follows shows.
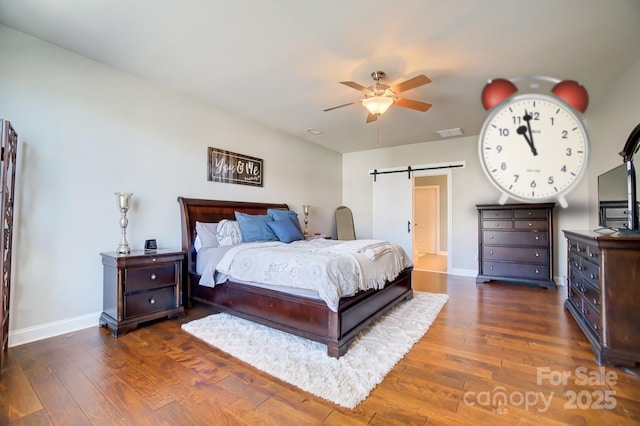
10:58
